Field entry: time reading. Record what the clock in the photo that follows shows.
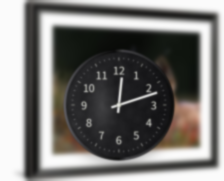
12:12
